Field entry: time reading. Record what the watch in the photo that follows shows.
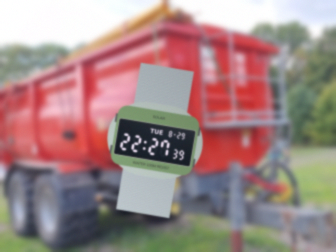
22:27:39
